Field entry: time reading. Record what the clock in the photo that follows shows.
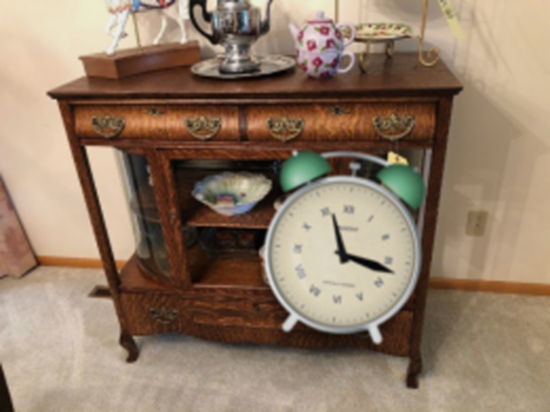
11:17
